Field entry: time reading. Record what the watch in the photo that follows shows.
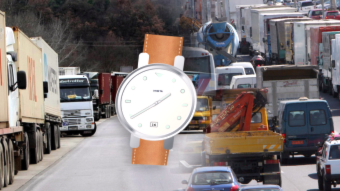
1:39
